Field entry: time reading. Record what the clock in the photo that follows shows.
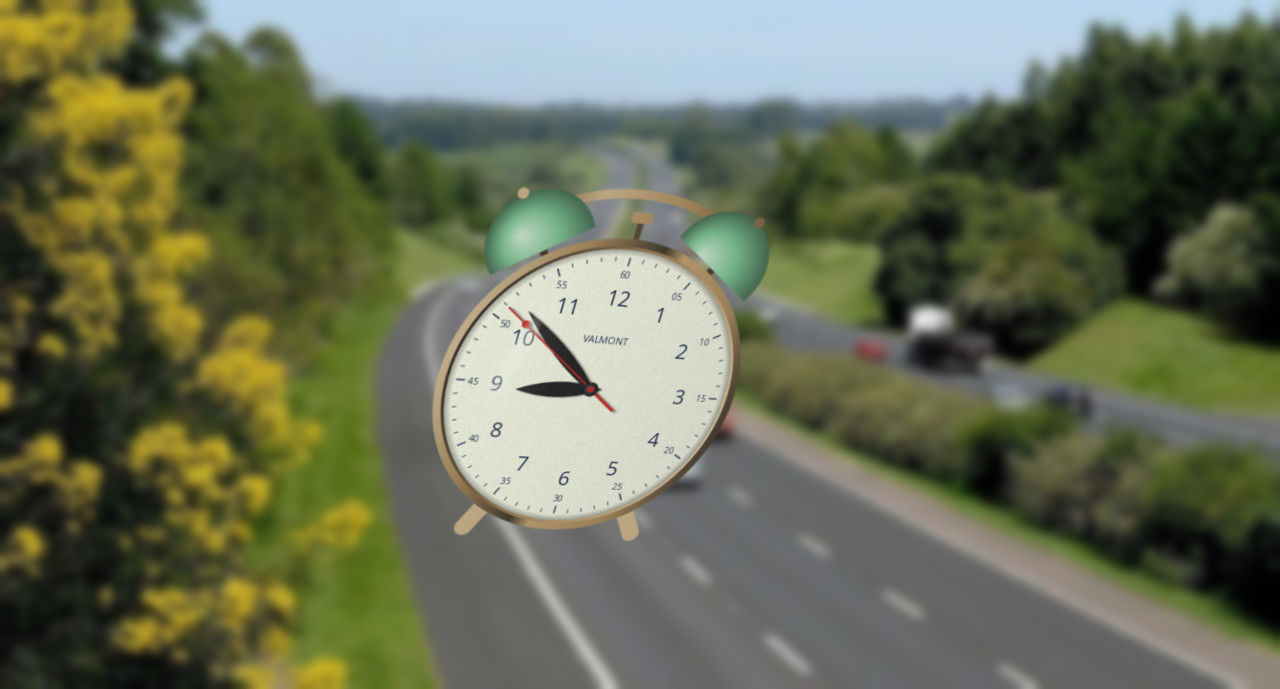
8:51:51
